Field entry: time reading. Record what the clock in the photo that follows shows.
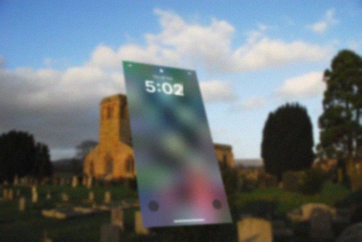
5:02
